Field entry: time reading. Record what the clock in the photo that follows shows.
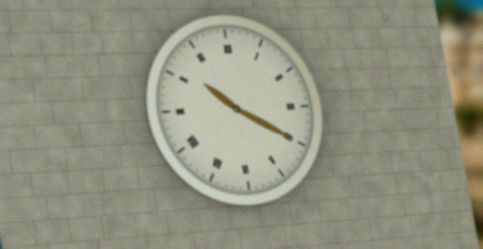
10:20
